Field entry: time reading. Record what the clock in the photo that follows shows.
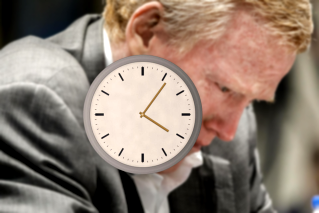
4:06
